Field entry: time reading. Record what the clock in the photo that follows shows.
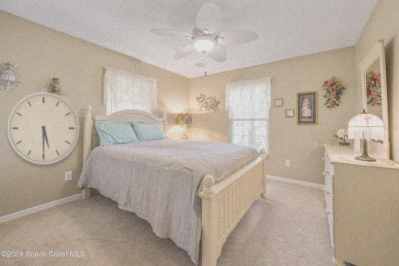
5:30
